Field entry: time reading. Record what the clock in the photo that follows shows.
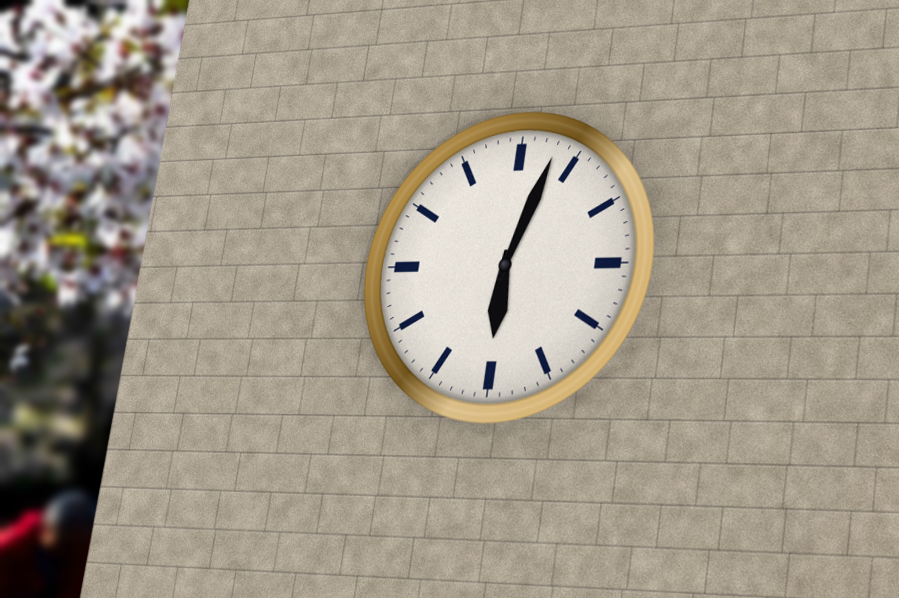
6:03
